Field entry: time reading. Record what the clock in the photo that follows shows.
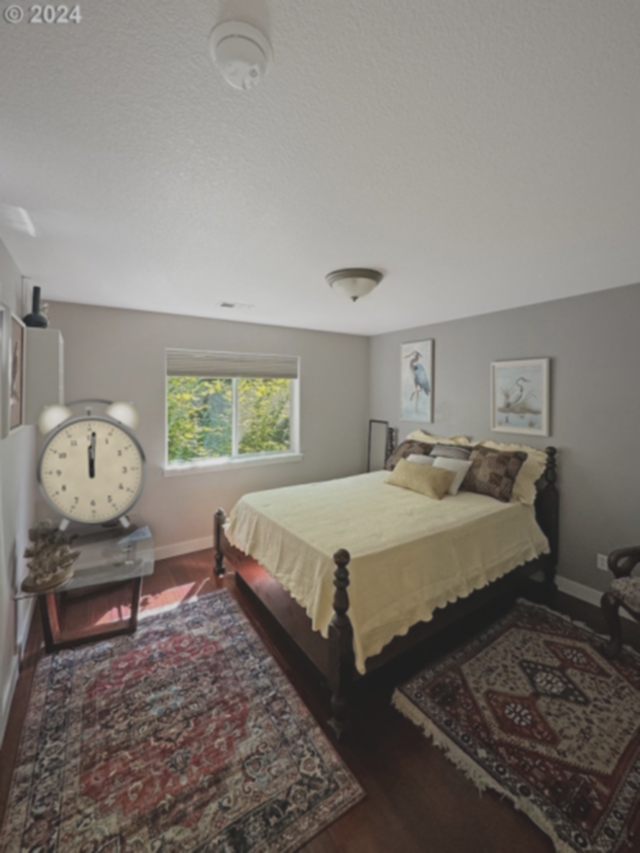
12:01
